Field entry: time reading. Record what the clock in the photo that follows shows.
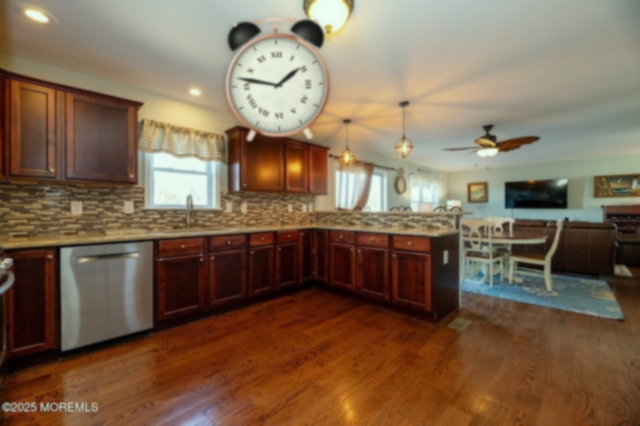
1:47
